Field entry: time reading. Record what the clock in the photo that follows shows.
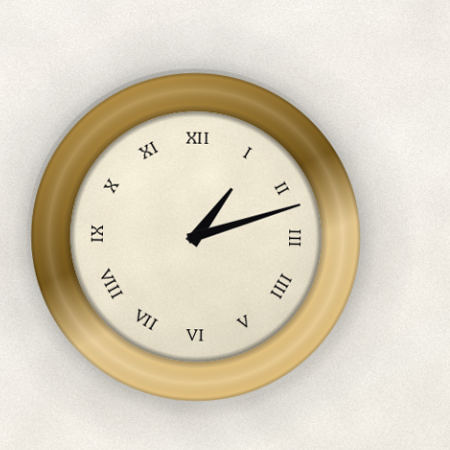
1:12
